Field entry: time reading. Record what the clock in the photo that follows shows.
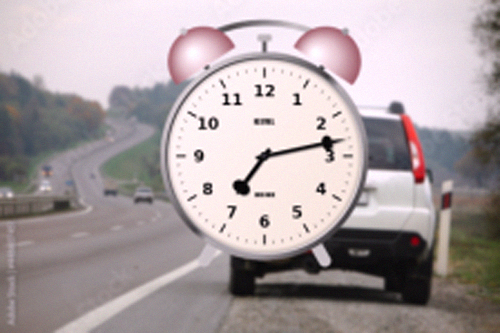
7:13
